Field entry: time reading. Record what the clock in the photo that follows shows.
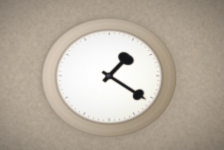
1:21
